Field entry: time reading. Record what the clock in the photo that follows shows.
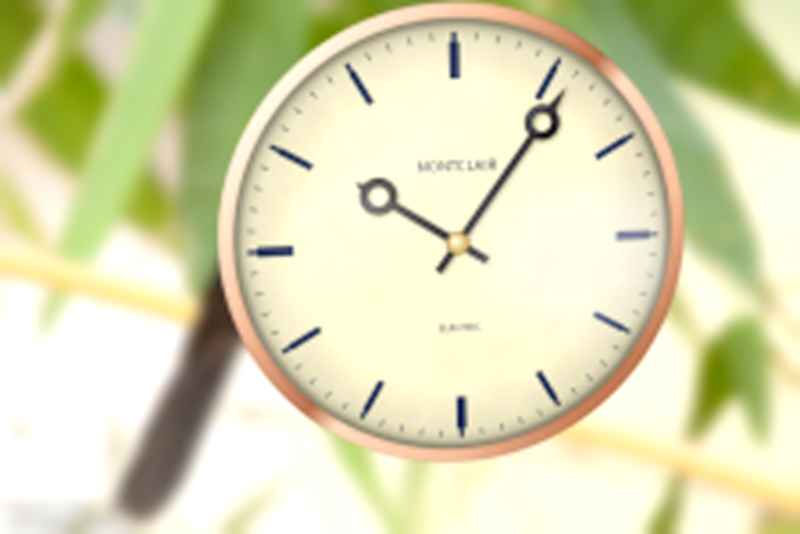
10:06
